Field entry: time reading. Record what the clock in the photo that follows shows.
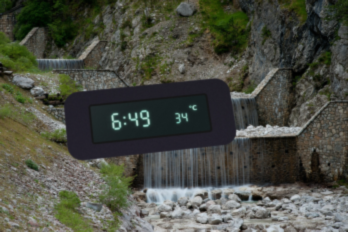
6:49
